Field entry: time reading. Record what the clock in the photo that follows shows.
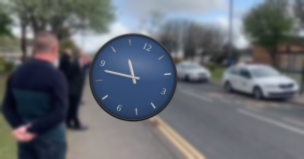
10:43
